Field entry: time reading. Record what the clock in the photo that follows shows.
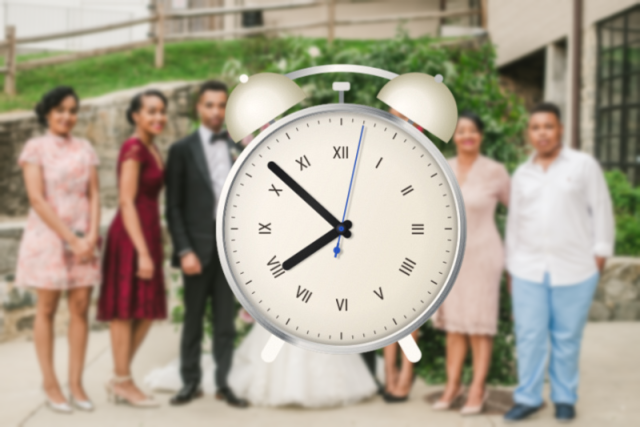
7:52:02
